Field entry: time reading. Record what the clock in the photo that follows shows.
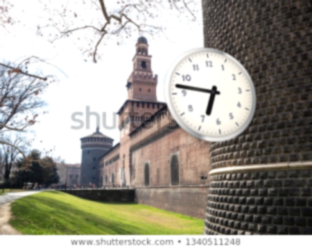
6:47
